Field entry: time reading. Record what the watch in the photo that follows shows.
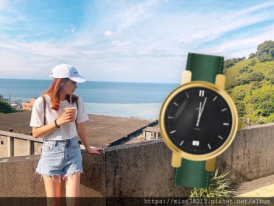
12:02
